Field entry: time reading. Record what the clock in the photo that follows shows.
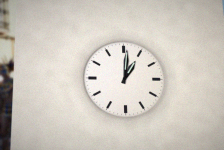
1:01
